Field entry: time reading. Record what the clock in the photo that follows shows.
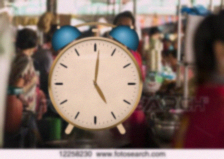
5:01
